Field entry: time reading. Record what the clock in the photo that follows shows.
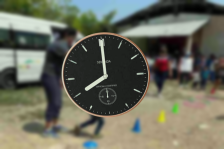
8:00
